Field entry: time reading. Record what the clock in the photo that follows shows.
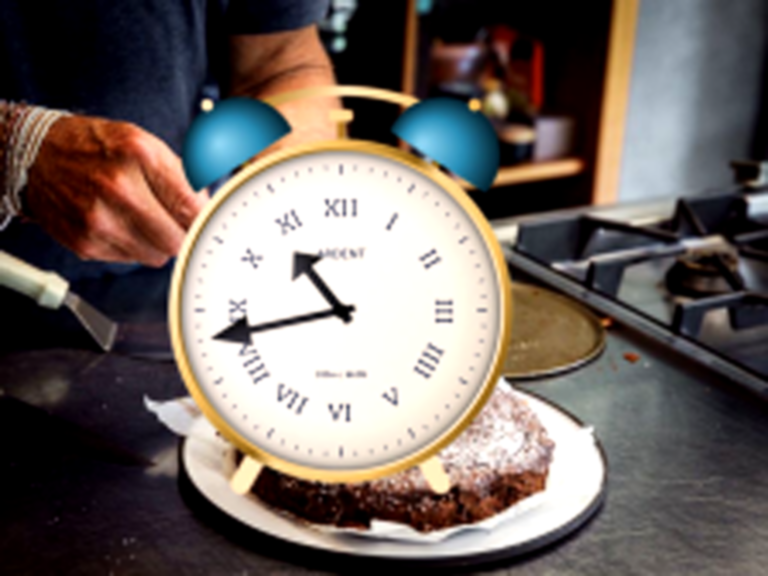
10:43
